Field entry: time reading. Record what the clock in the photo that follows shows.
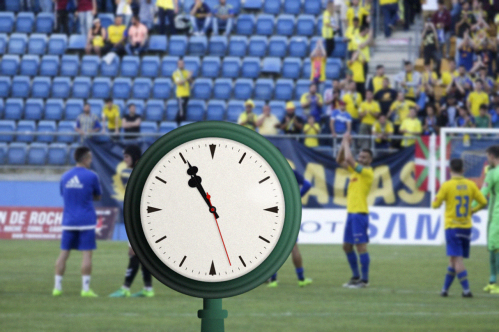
10:55:27
